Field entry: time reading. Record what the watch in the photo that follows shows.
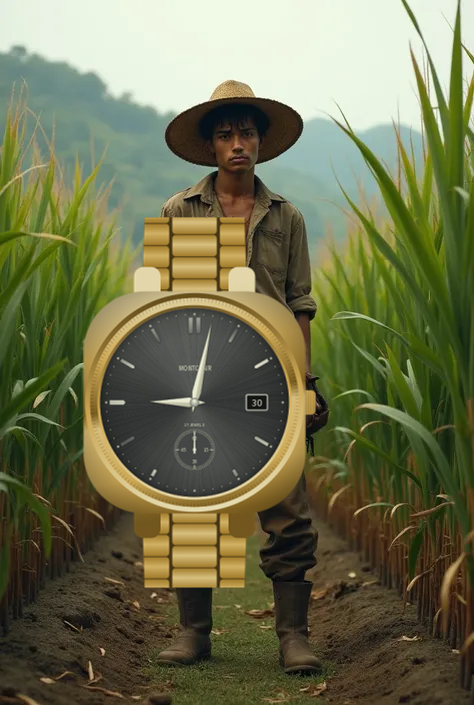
9:02
